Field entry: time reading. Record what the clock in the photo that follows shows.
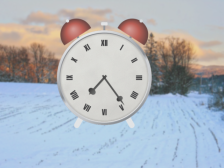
7:24
